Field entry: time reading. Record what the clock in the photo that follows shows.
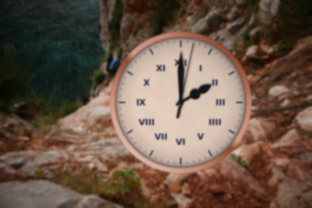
2:00:02
